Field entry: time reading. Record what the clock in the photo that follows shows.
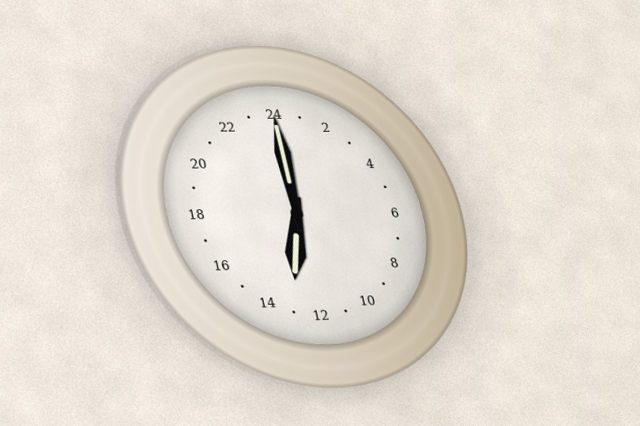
13:00
